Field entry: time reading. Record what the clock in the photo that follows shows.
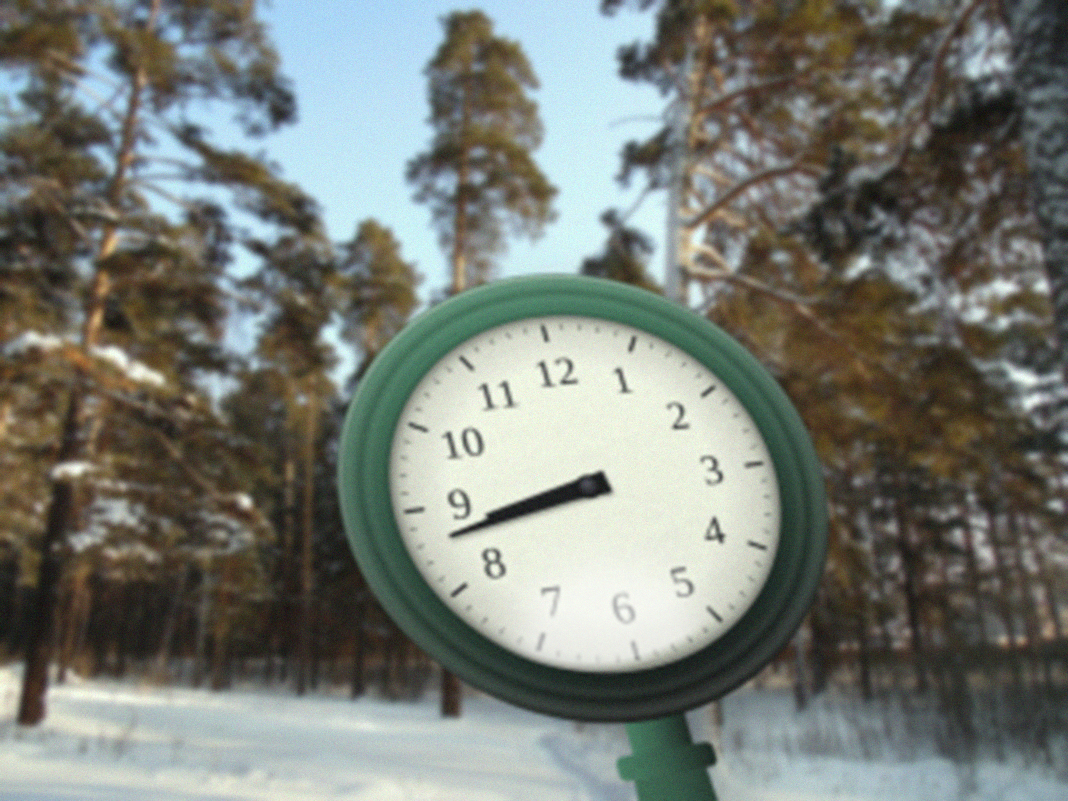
8:43
